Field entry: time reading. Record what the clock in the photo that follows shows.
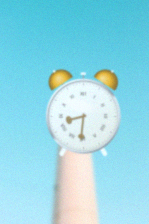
8:31
